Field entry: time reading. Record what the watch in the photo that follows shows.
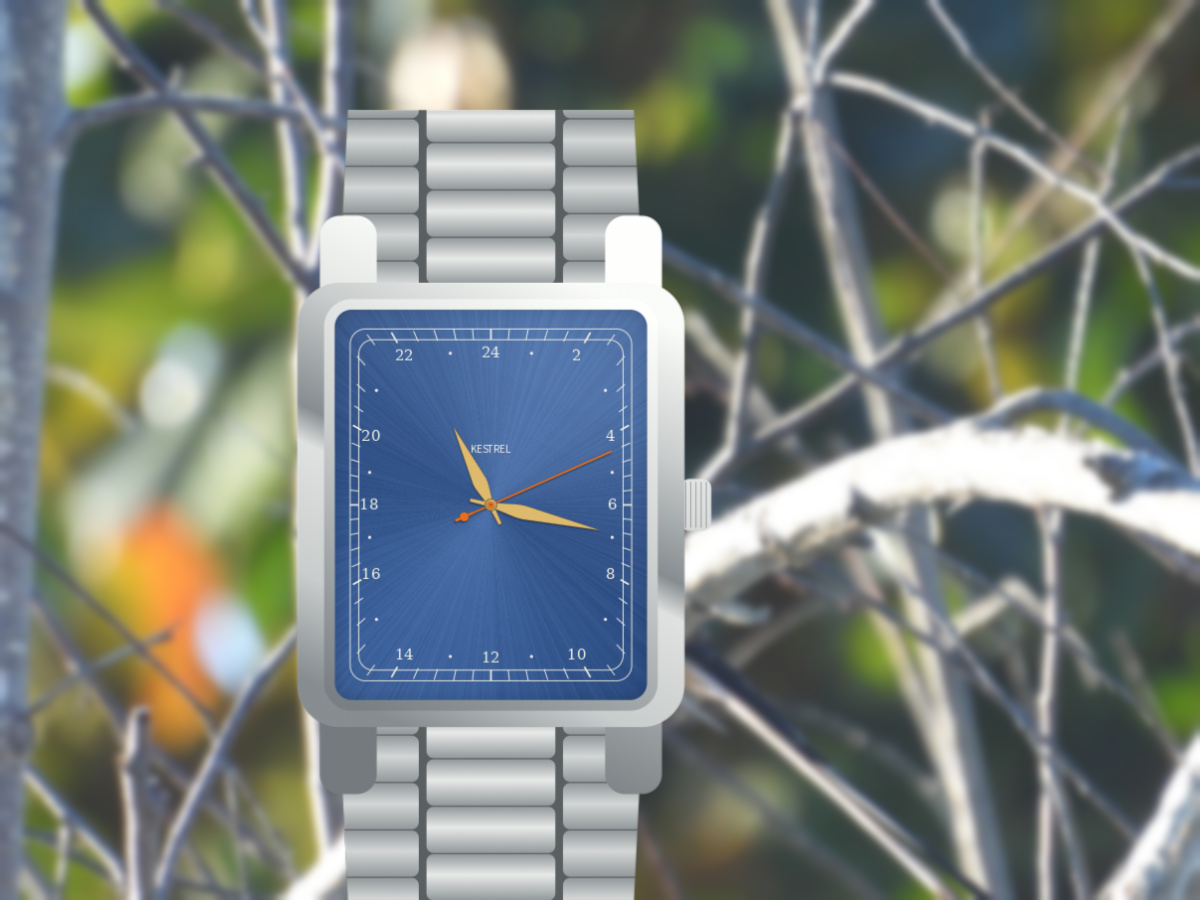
22:17:11
